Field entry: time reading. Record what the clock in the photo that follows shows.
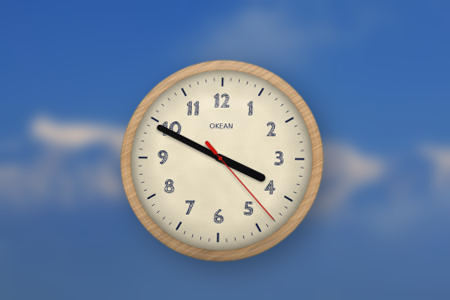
3:49:23
